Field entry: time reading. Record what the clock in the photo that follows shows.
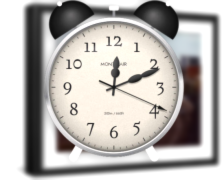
12:11:19
